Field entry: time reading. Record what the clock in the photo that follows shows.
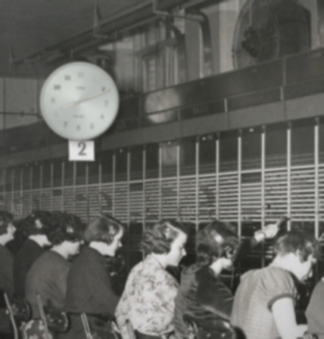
8:11
